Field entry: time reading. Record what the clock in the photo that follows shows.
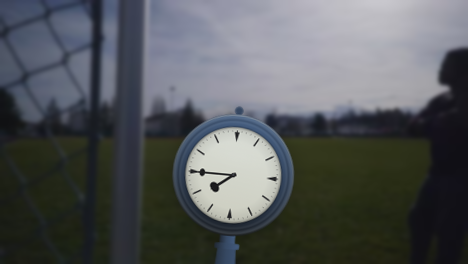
7:45
